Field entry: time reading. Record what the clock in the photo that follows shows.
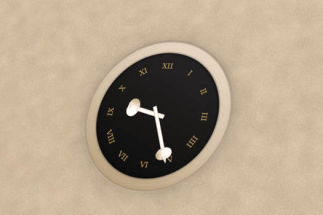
9:26
